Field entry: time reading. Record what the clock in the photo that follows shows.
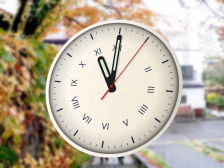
11:00:05
